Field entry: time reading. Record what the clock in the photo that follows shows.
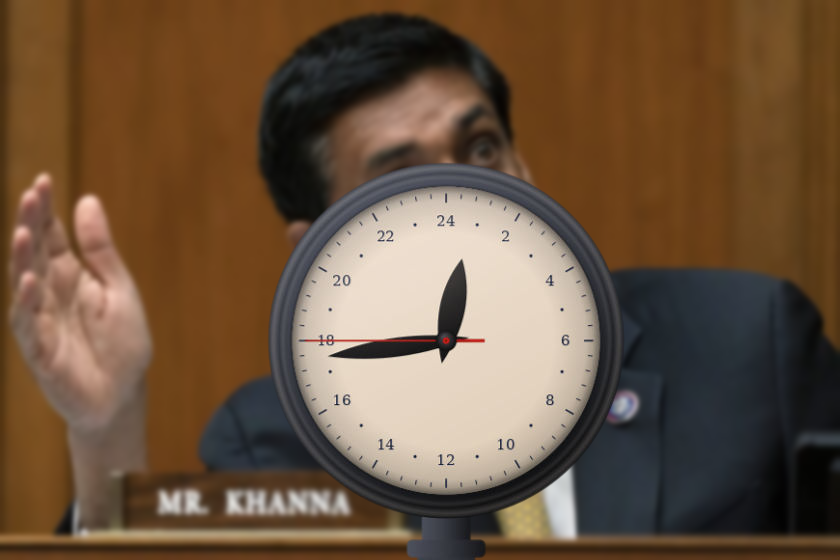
0:43:45
